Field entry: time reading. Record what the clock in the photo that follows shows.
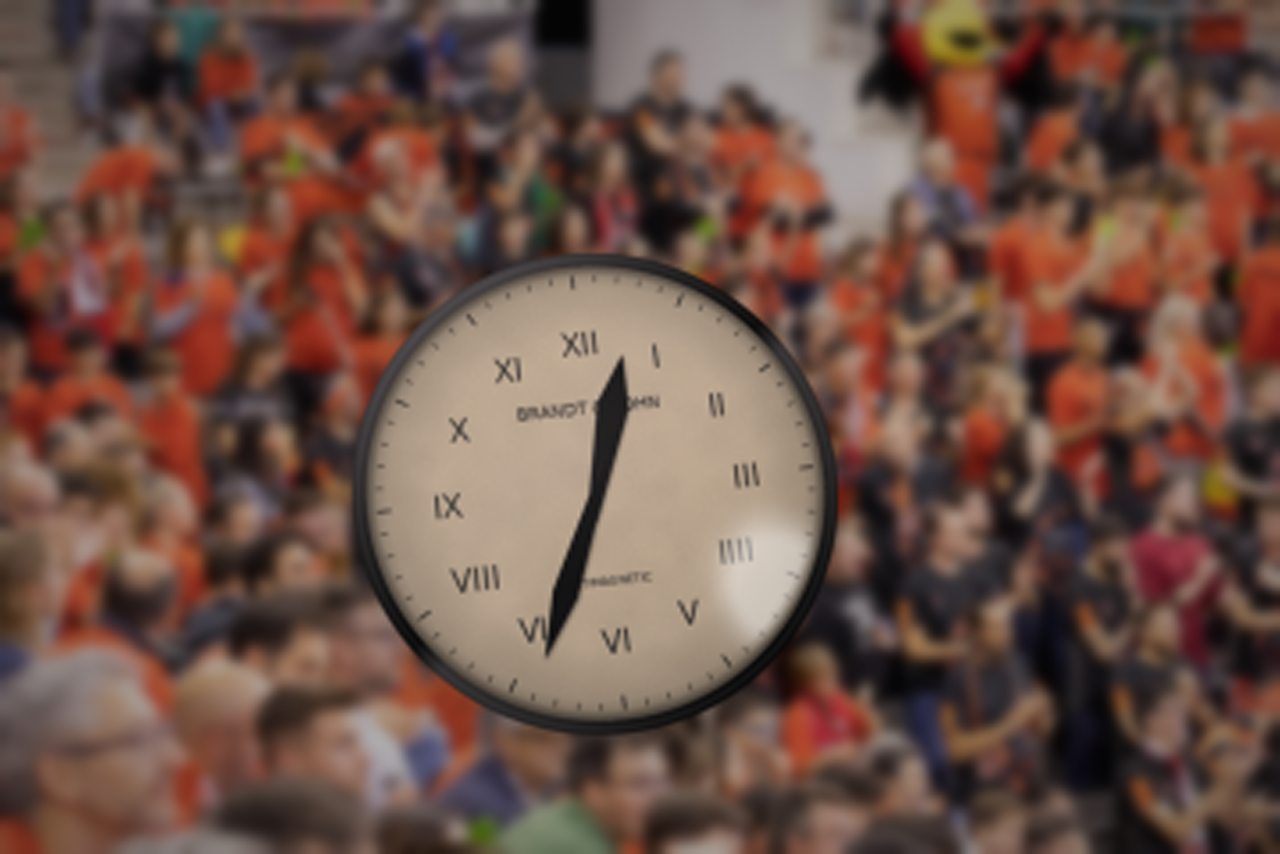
12:34
